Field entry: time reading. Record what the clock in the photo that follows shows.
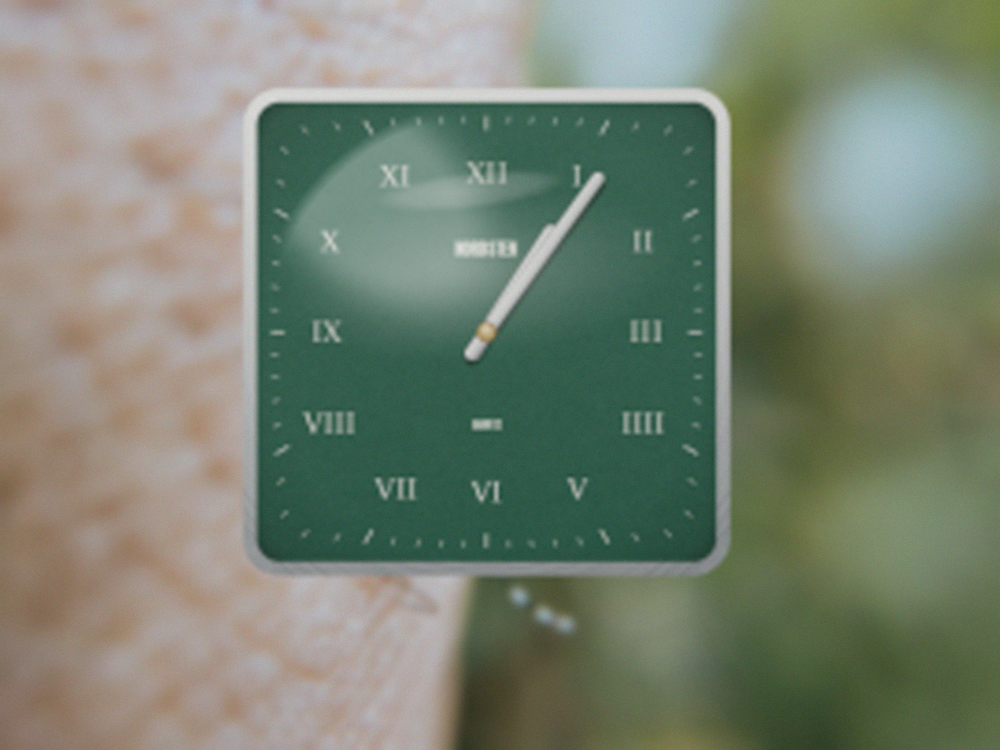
1:06
